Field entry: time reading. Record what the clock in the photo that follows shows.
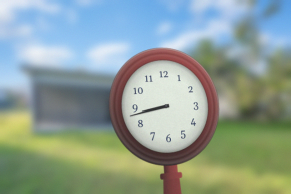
8:43
